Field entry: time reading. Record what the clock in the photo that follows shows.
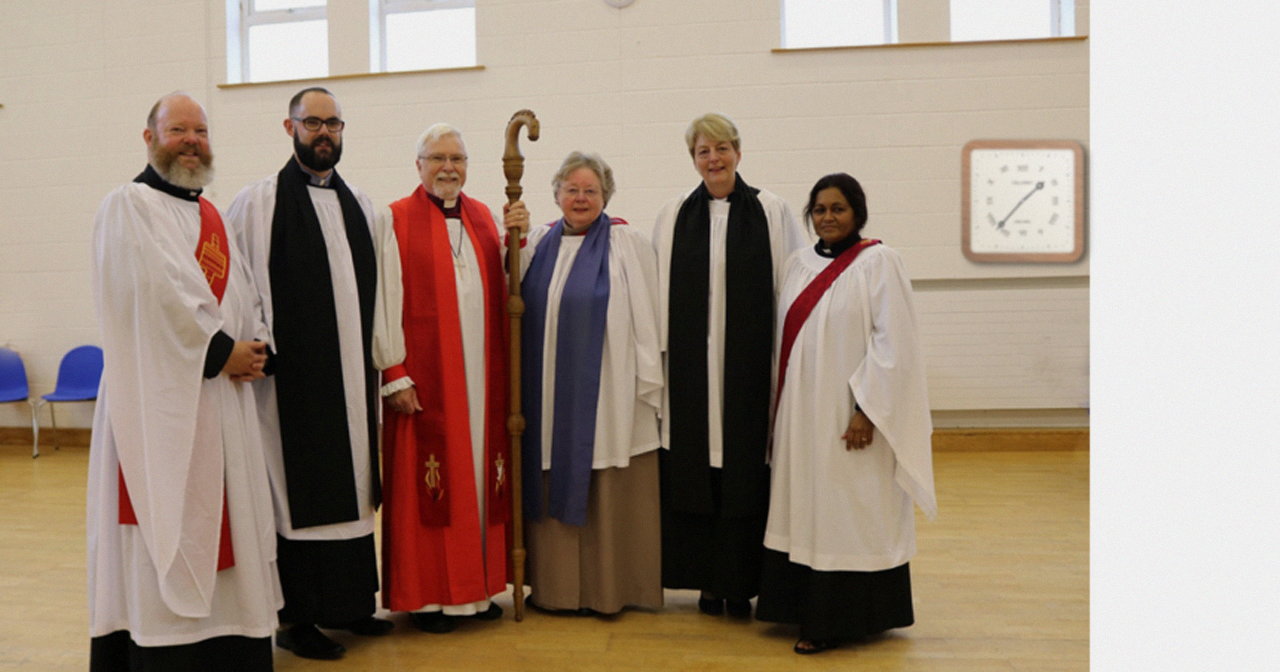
1:37
